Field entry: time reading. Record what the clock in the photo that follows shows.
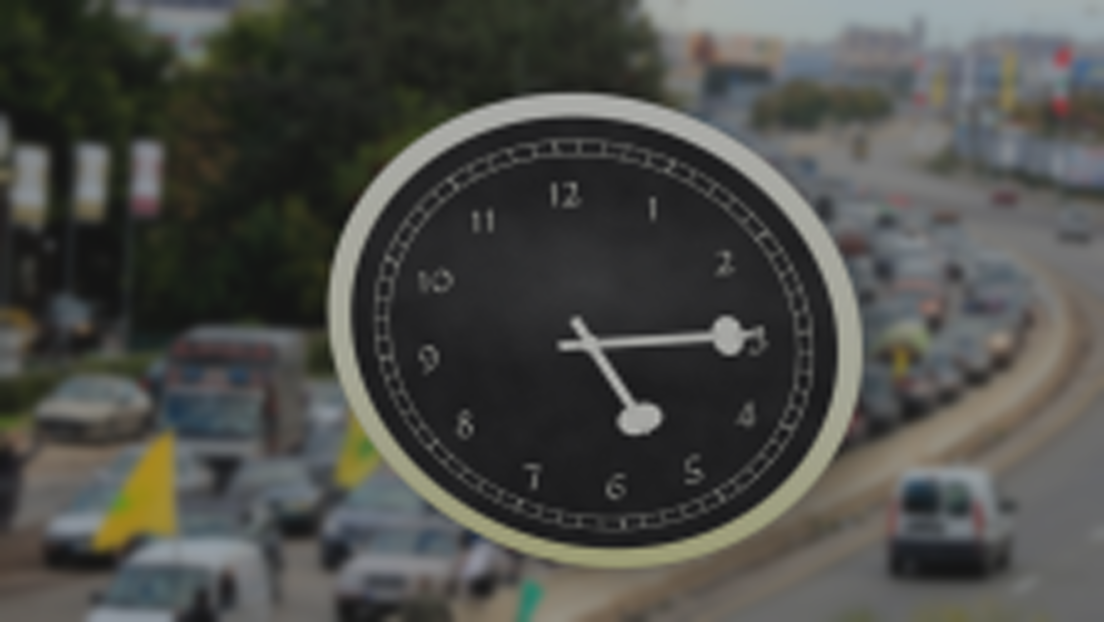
5:15
